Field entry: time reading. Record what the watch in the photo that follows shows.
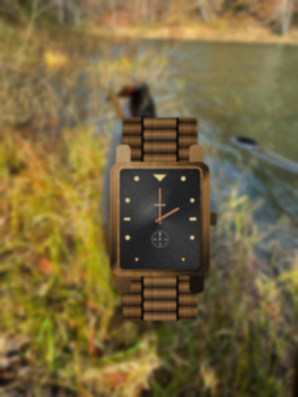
2:00
